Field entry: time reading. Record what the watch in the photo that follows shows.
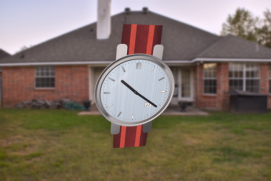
10:21
